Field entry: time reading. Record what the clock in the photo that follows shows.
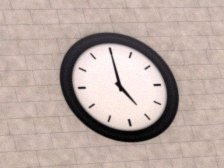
5:00
